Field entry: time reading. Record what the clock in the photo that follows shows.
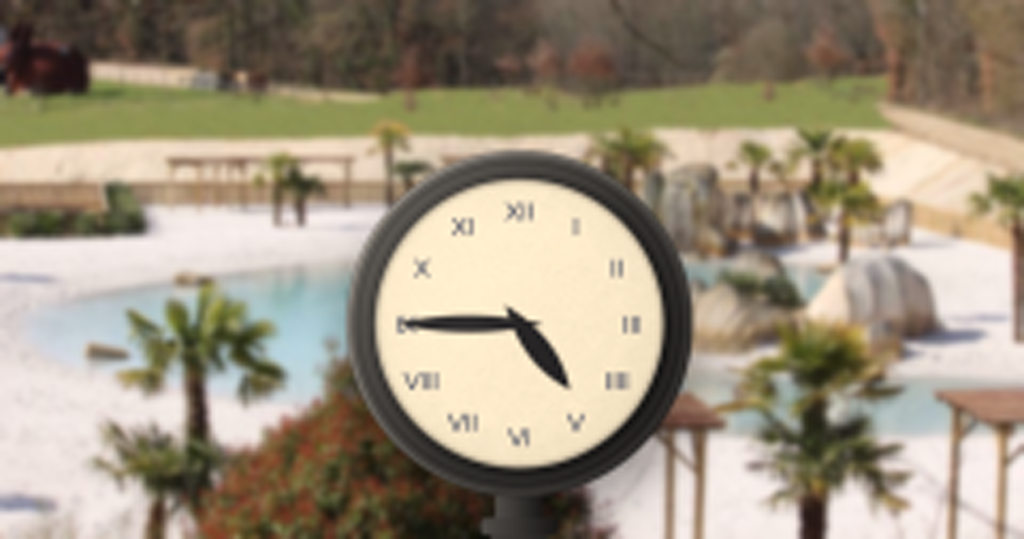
4:45
